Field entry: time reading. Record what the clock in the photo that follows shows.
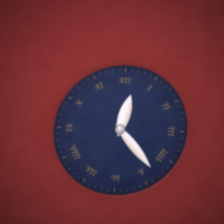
12:23
